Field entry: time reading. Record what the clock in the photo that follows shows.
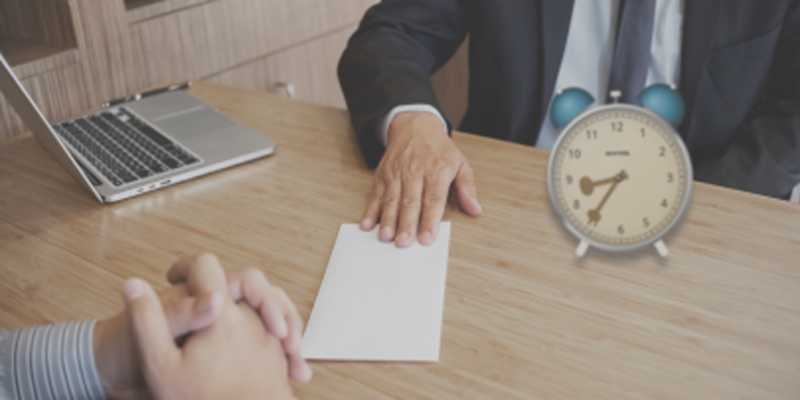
8:36
